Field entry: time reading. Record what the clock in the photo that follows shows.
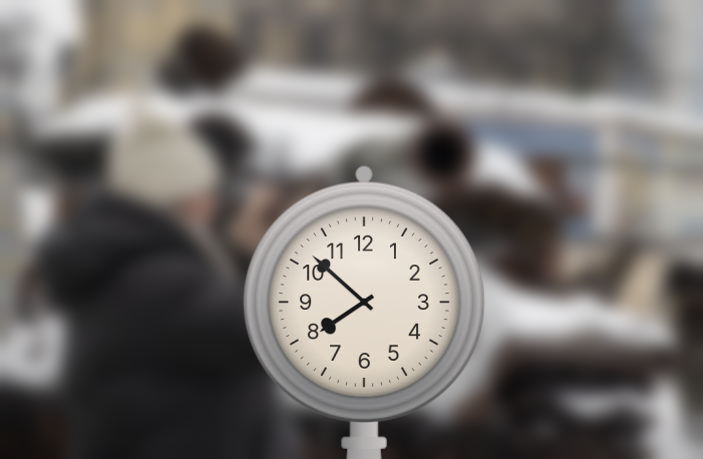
7:52
